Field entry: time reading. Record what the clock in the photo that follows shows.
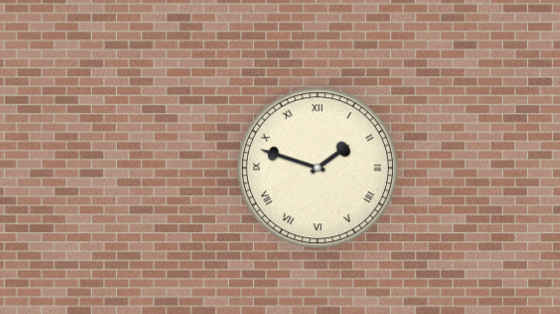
1:48
